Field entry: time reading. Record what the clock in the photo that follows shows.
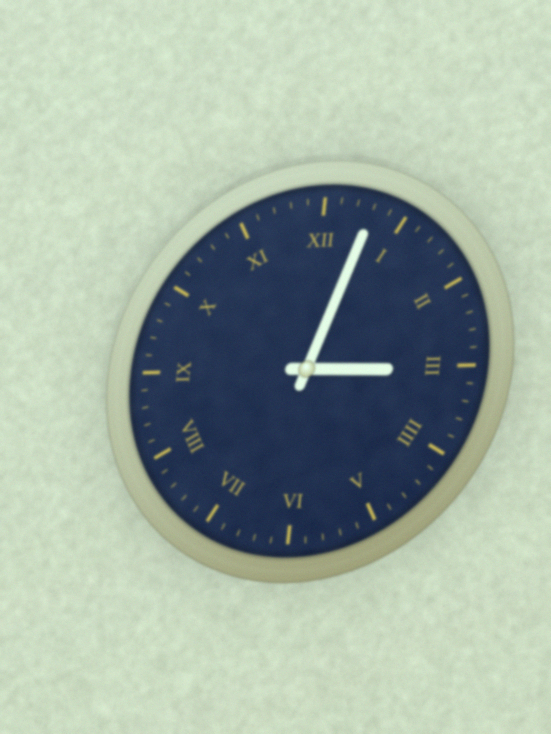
3:03
